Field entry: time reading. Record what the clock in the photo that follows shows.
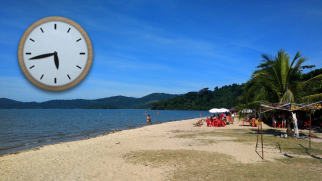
5:43
